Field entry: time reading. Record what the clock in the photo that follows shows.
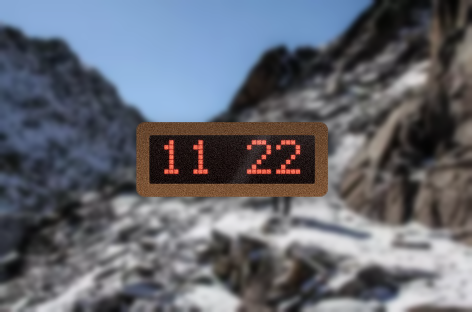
11:22
